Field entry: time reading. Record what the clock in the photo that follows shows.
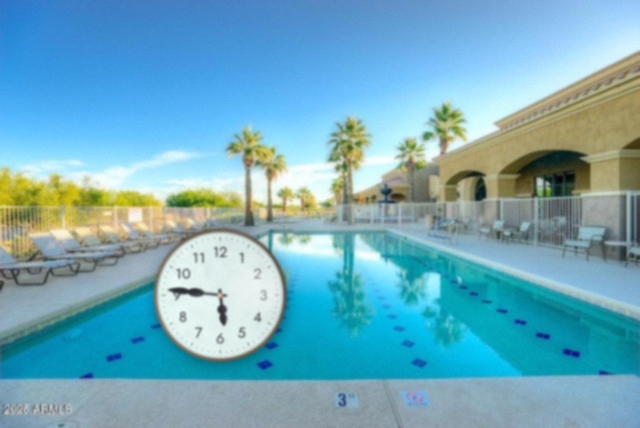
5:46
